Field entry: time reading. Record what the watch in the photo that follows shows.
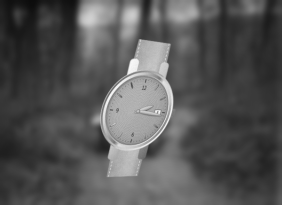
2:16
